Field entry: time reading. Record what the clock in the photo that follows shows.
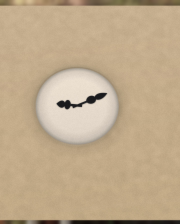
9:11
